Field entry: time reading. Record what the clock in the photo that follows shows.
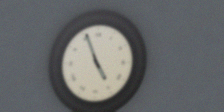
4:56
